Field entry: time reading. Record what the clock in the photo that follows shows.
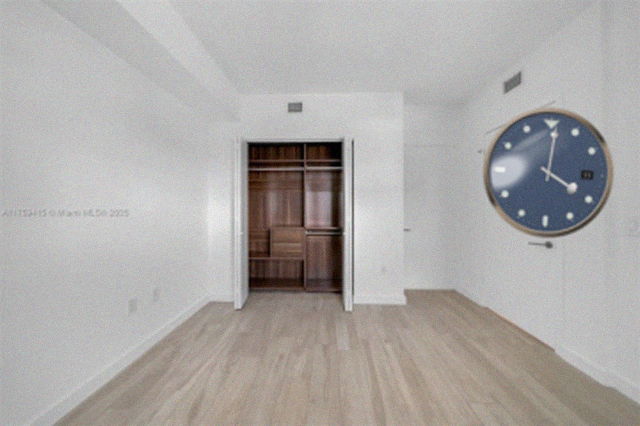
4:01
